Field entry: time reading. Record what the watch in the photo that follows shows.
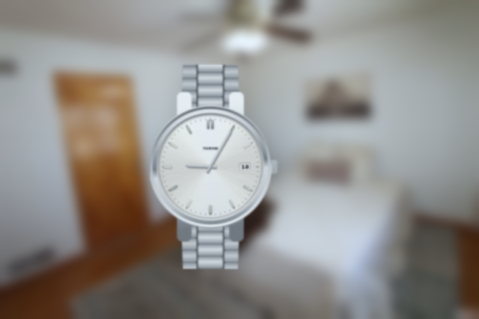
9:05
